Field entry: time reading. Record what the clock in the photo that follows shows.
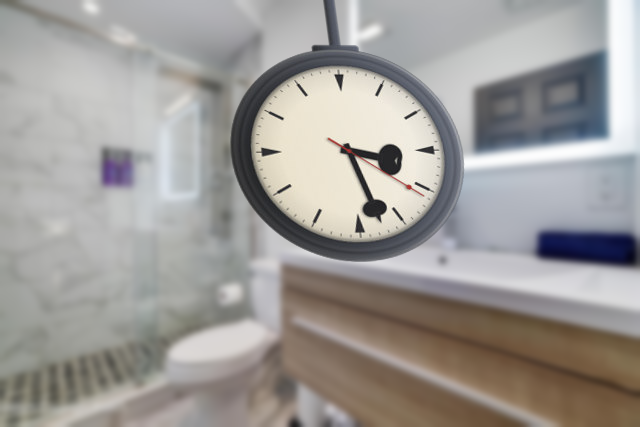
3:27:21
